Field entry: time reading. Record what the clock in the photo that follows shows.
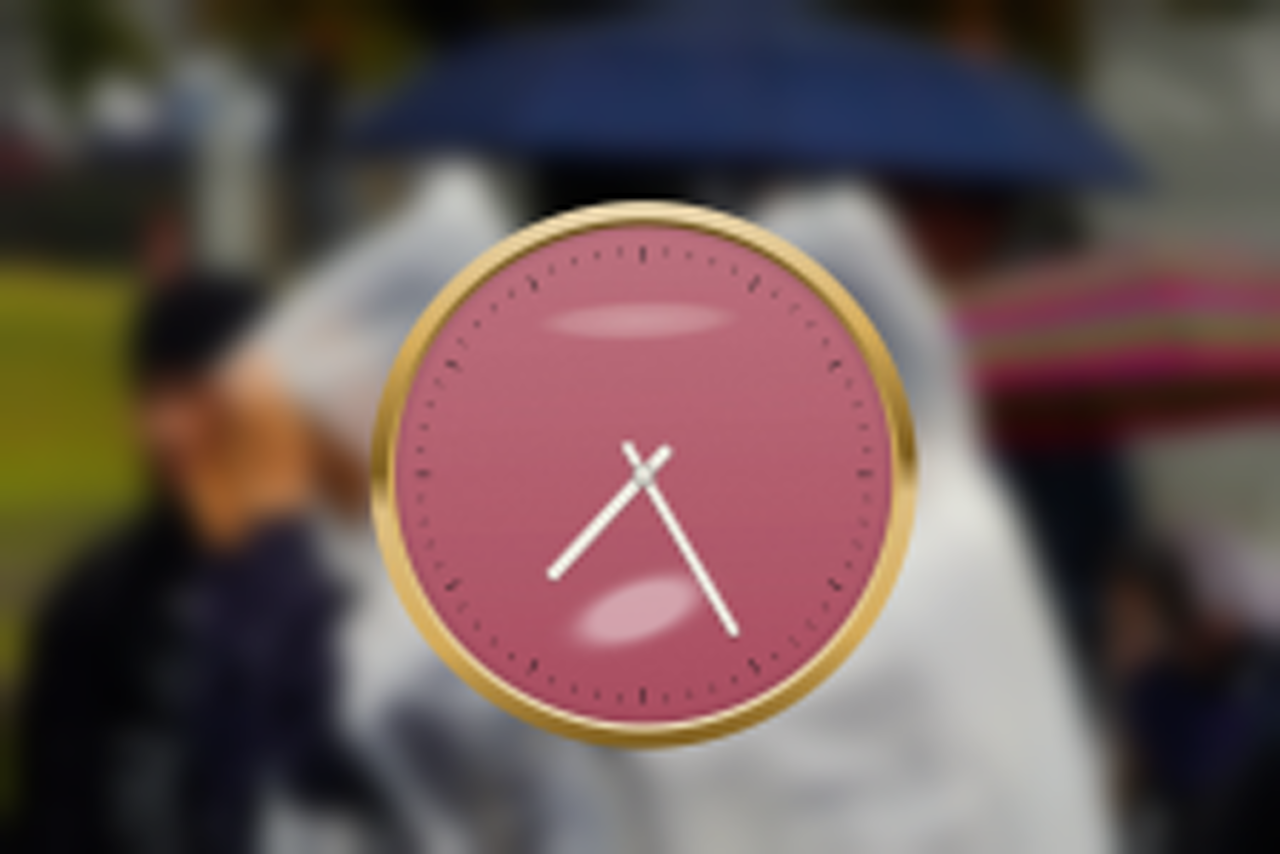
7:25
